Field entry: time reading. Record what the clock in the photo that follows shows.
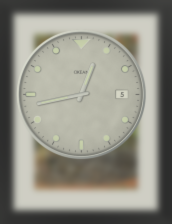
12:43
